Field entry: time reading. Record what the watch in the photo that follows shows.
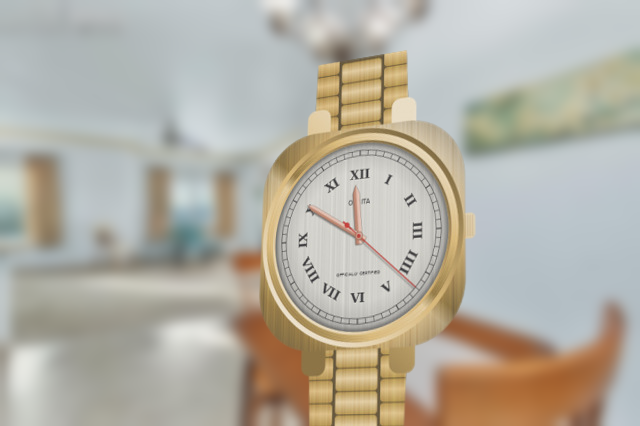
11:50:22
